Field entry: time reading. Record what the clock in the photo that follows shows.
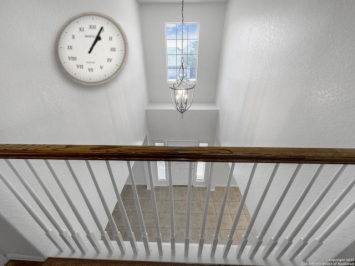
1:04
